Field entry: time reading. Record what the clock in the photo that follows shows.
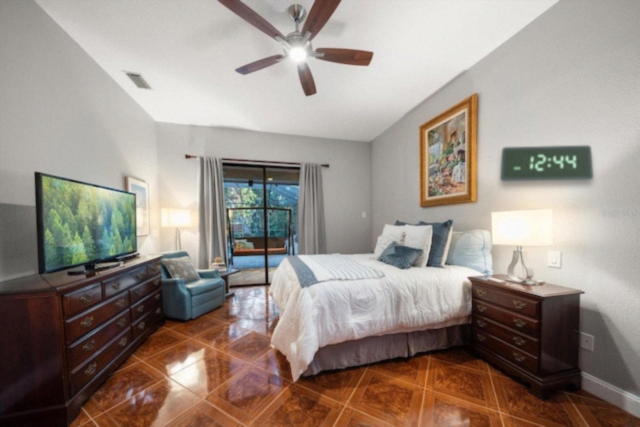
12:44
